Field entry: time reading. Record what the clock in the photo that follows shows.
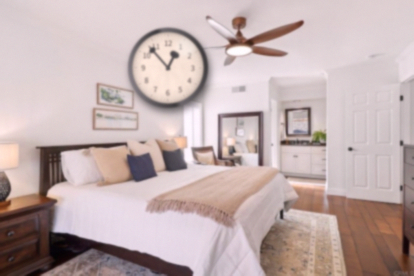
12:53
